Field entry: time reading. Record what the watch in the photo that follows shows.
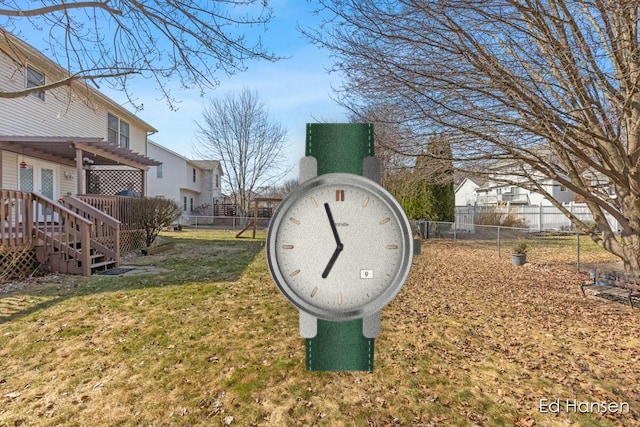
6:57
